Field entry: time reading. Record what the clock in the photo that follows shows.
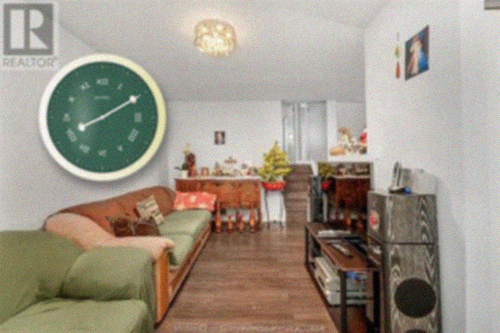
8:10
